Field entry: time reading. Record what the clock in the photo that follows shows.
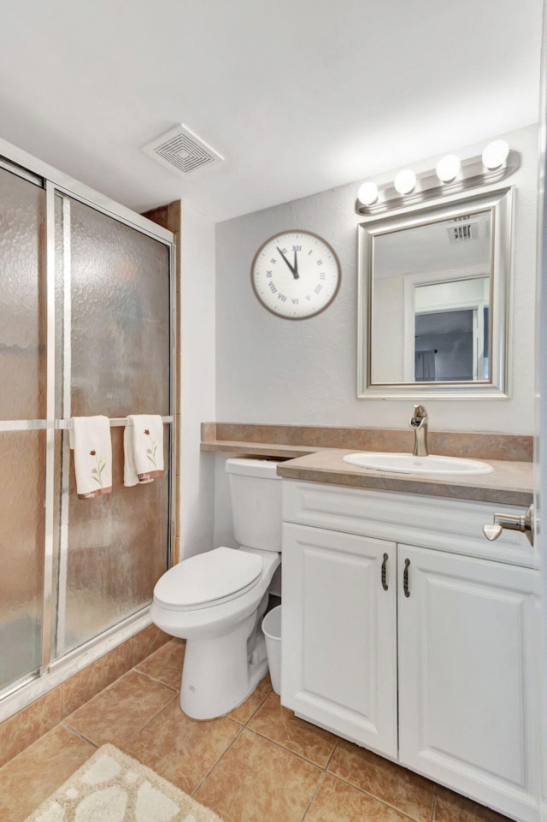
11:54
